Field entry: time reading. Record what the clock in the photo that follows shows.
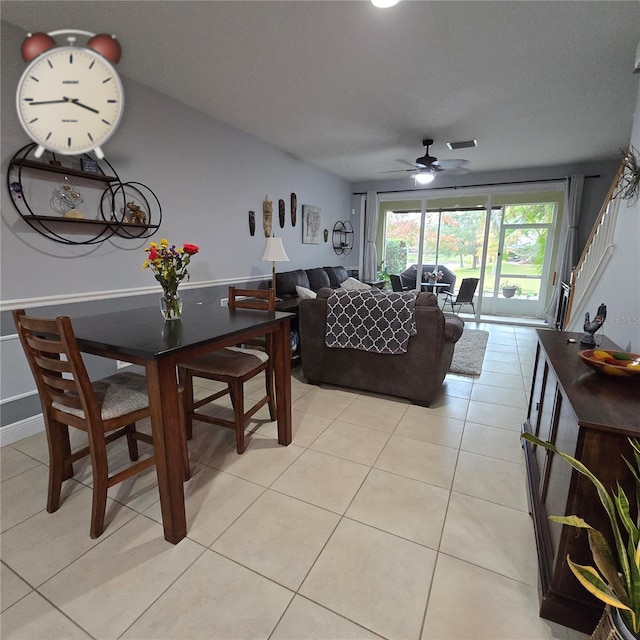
3:44
